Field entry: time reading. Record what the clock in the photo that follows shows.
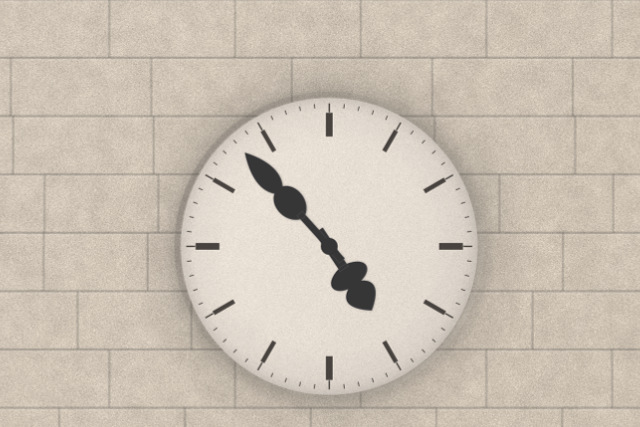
4:53
